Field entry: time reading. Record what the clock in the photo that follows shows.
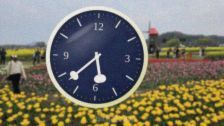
5:38
